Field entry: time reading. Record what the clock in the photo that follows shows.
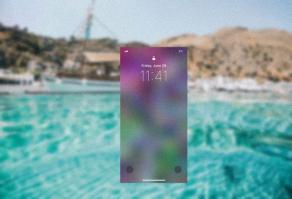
11:41
